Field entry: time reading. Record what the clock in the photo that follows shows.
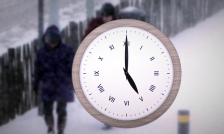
5:00
